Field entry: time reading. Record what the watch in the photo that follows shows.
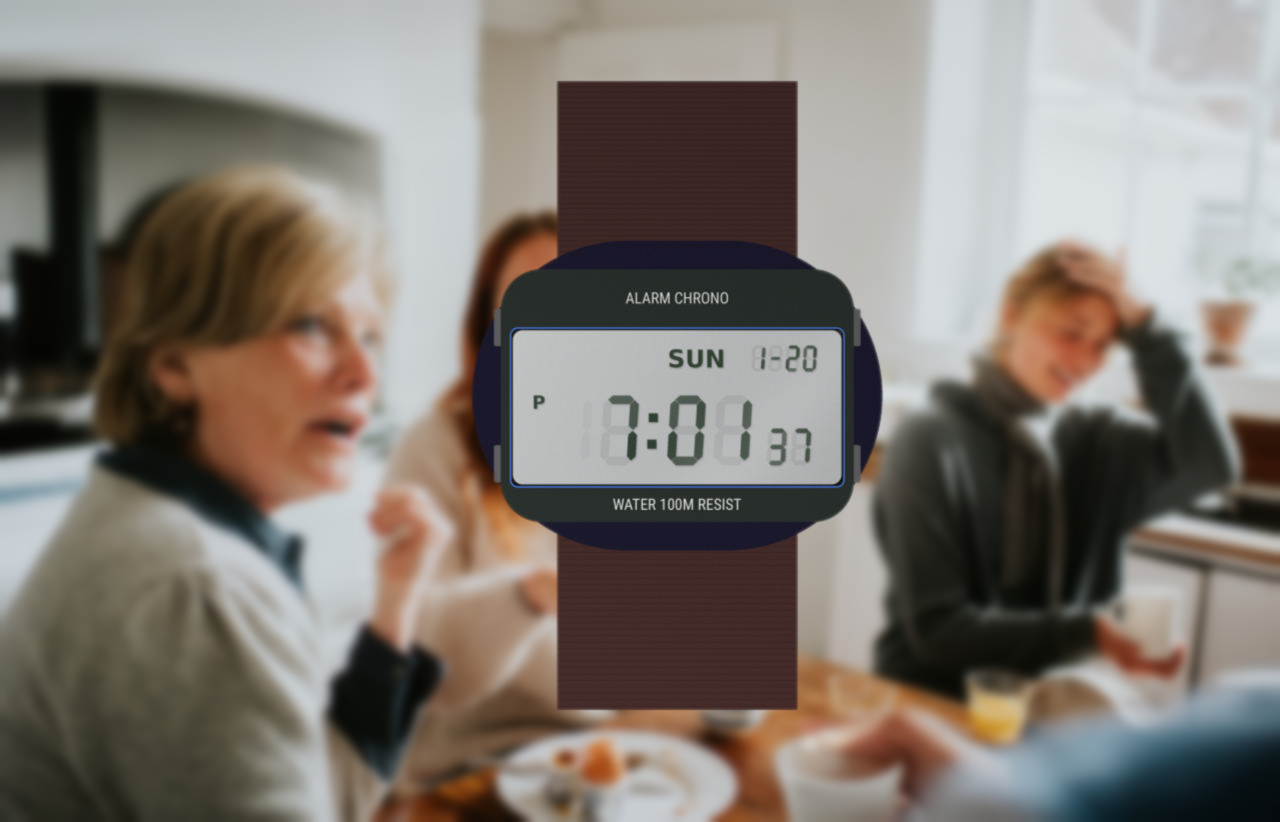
7:01:37
